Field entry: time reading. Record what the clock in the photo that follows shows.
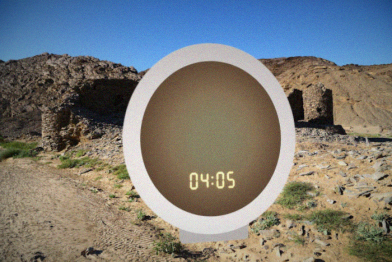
4:05
